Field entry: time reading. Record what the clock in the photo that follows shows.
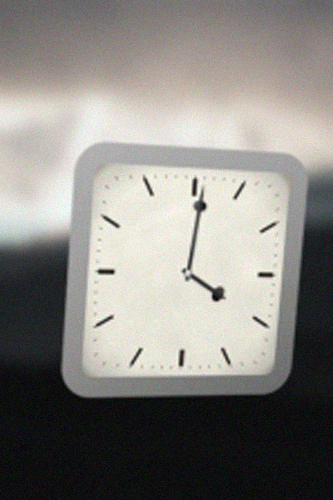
4:01
